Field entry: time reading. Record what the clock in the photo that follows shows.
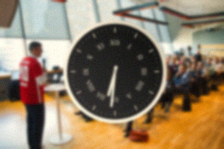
6:31
